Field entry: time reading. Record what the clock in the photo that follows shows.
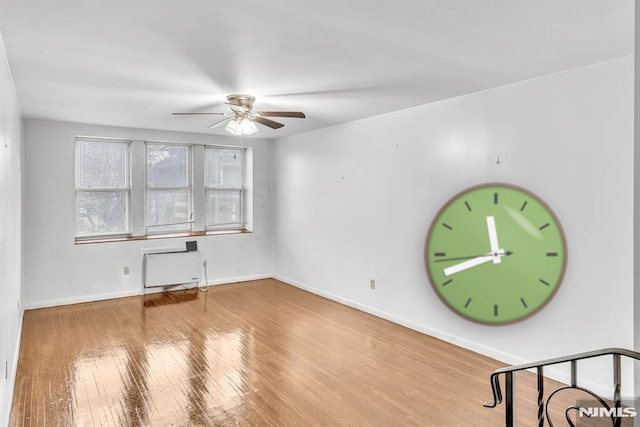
11:41:44
